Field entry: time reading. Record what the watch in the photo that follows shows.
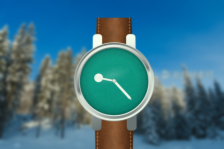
9:23
